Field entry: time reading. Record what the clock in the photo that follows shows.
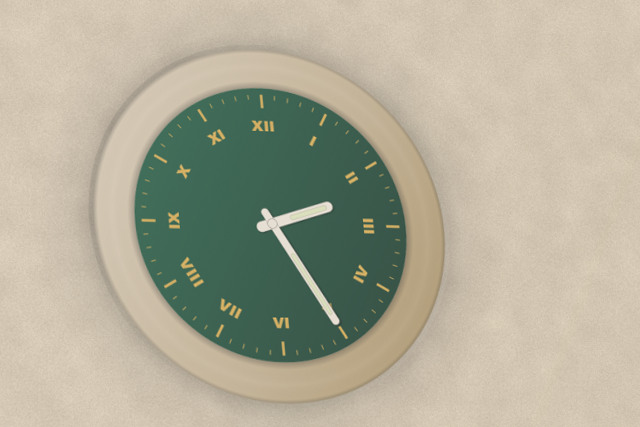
2:25
